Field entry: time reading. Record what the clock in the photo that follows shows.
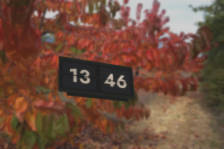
13:46
